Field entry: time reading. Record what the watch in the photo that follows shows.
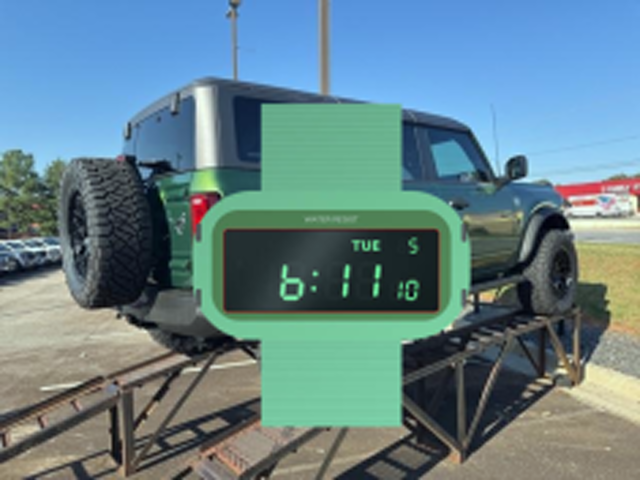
6:11:10
